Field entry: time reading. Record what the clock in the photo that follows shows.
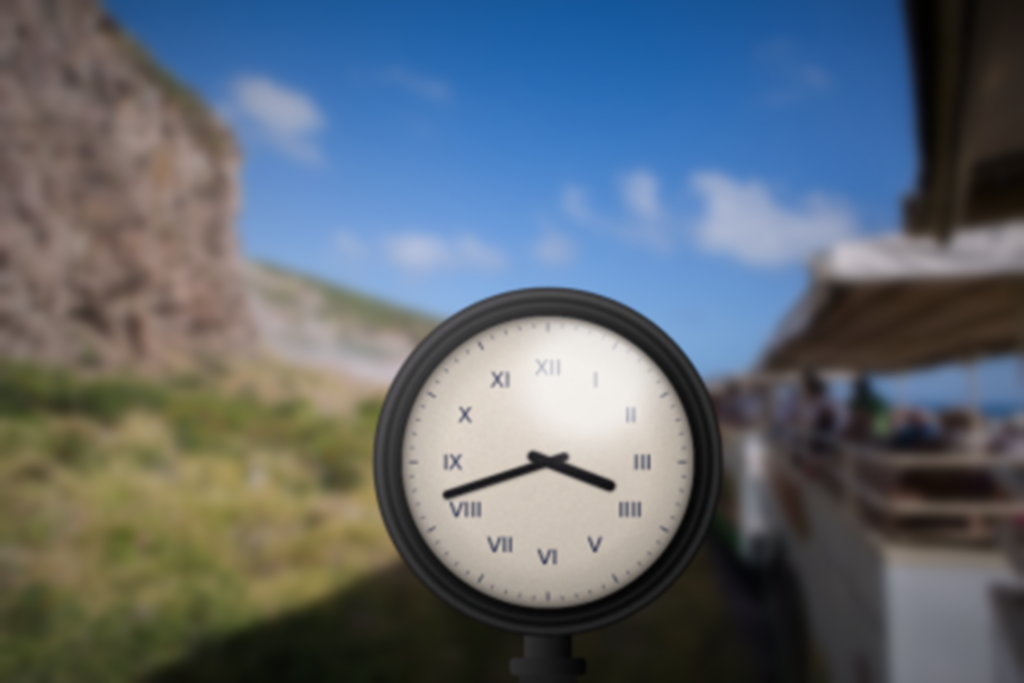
3:42
